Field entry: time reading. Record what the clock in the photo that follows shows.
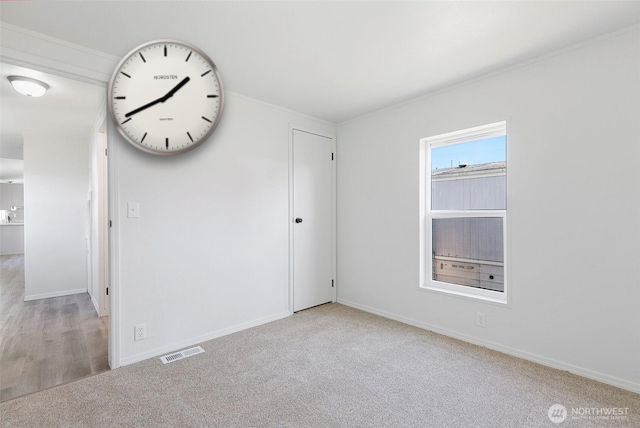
1:41
